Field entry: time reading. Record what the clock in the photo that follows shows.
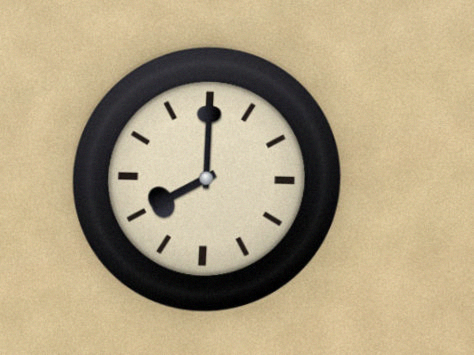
8:00
